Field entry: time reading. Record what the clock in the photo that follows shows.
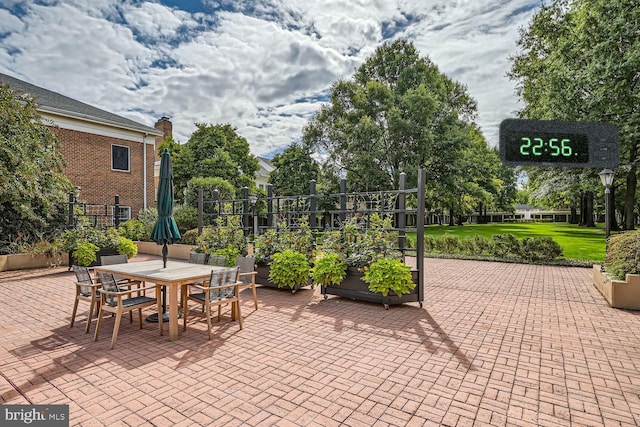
22:56
